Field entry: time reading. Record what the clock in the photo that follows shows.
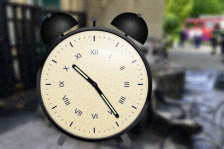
10:24
